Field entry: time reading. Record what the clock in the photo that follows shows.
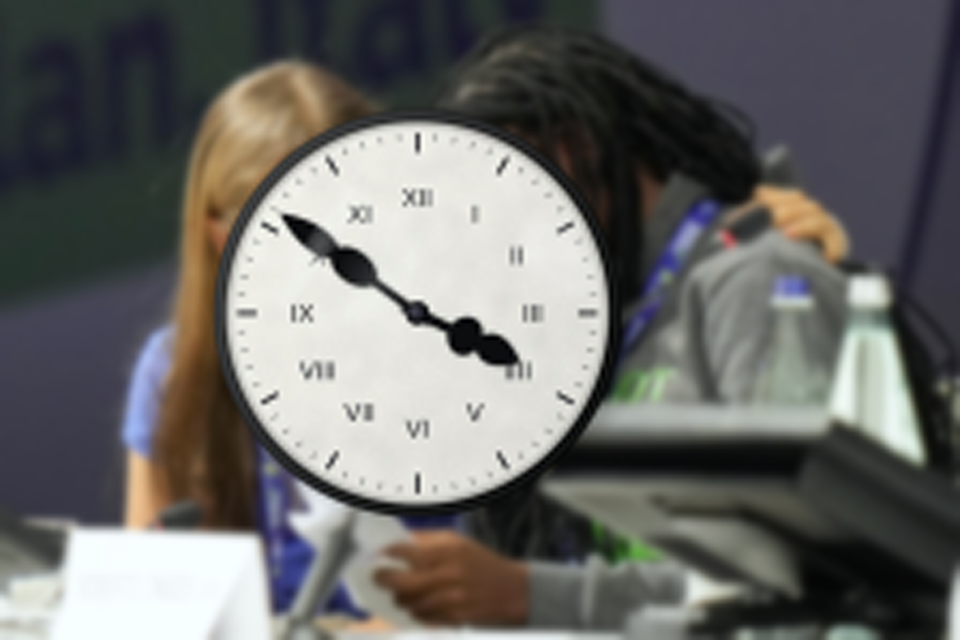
3:51
